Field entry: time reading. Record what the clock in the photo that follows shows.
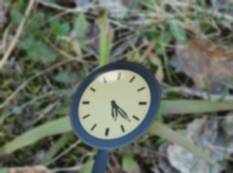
5:22
